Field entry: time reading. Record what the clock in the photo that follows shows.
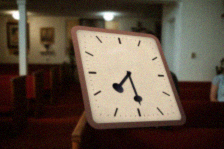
7:29
